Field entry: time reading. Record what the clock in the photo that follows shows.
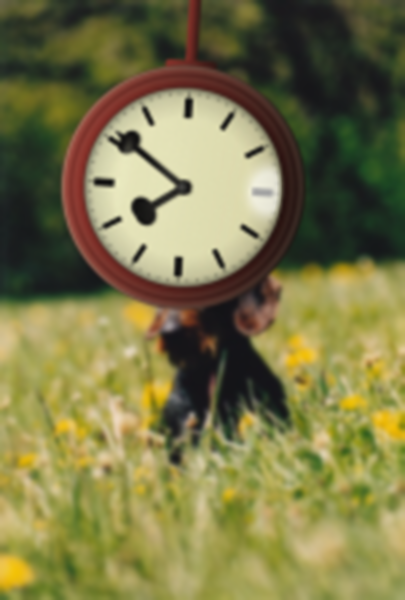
7:51
